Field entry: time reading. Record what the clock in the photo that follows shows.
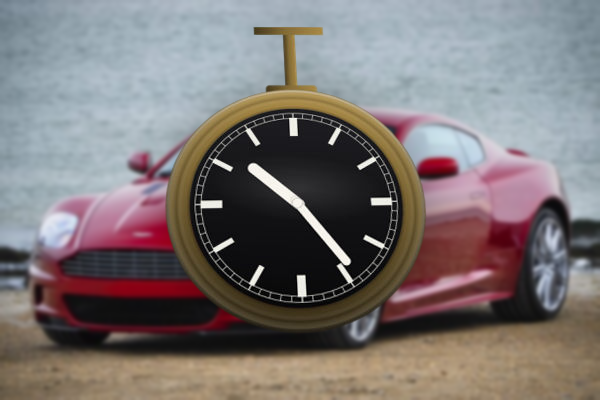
10:24
